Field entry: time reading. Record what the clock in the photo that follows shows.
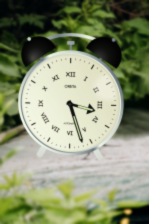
3:27
